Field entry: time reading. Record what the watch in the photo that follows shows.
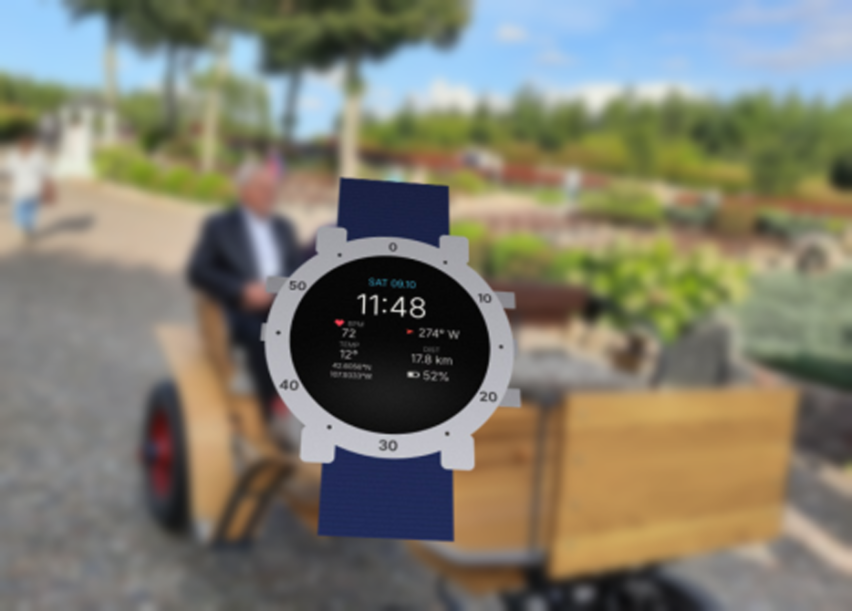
11:48
